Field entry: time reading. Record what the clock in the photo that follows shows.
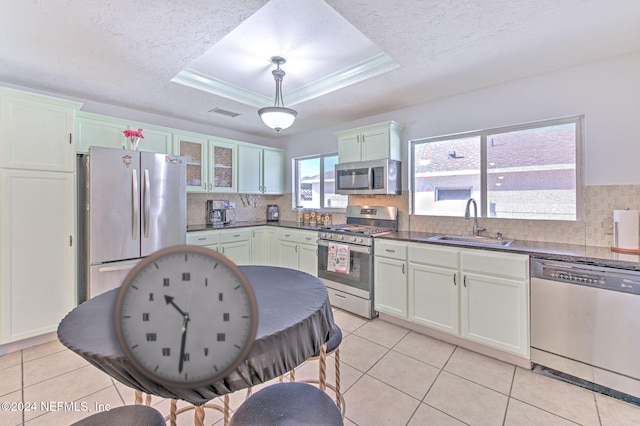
10:31:02
